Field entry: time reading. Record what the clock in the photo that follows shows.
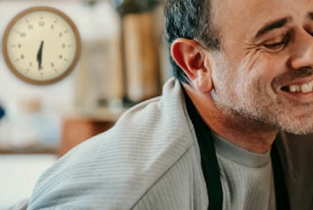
6:31
